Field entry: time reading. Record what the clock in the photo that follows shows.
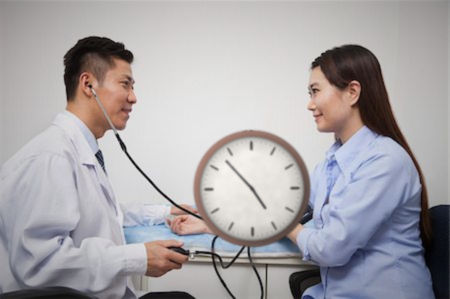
4:53
